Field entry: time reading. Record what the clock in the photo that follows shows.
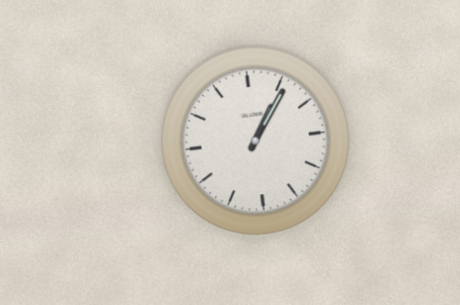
1:06
